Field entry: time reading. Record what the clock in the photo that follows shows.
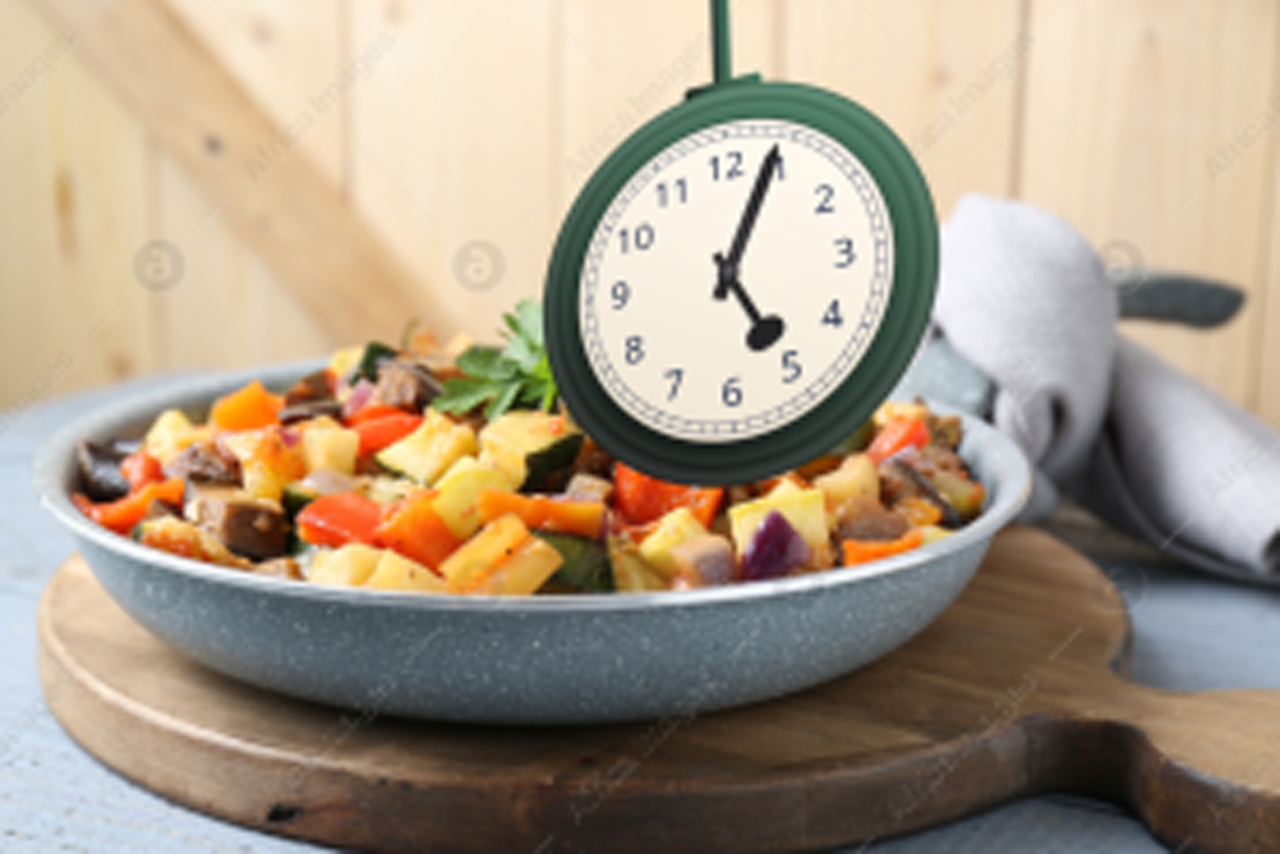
5:04
